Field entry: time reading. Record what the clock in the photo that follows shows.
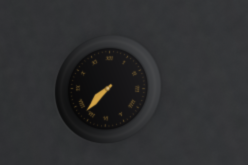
7:37
